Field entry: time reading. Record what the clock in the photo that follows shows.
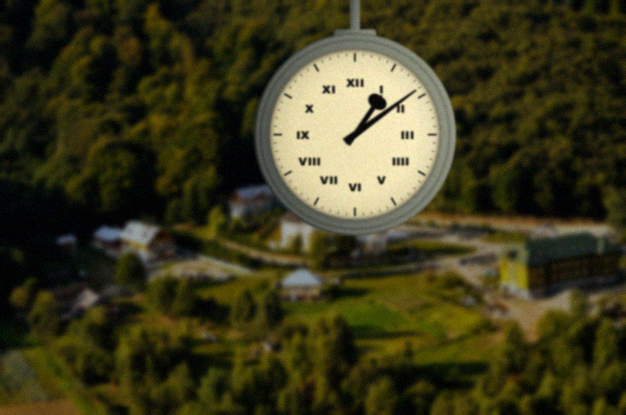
1:09
